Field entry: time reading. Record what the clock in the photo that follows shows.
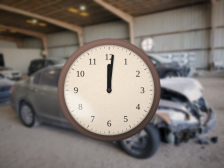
12:01
